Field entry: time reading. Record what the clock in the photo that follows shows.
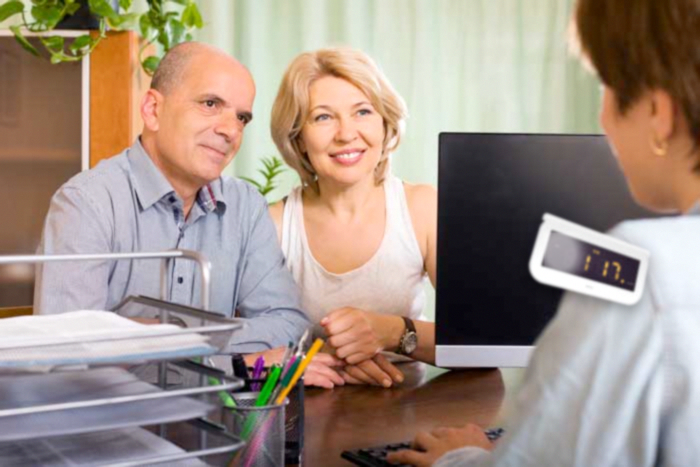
1:17
